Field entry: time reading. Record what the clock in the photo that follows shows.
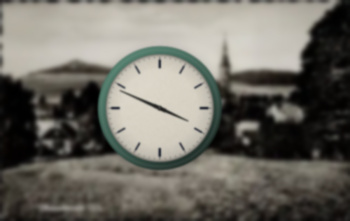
3:49
